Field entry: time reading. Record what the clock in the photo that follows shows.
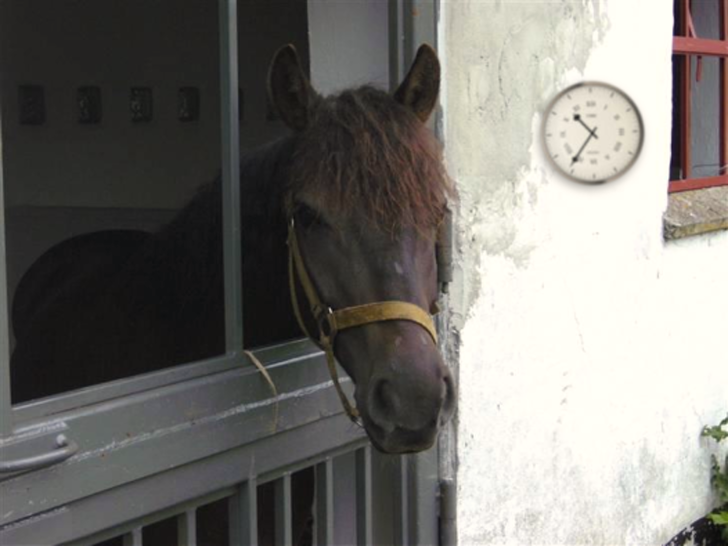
10:36
